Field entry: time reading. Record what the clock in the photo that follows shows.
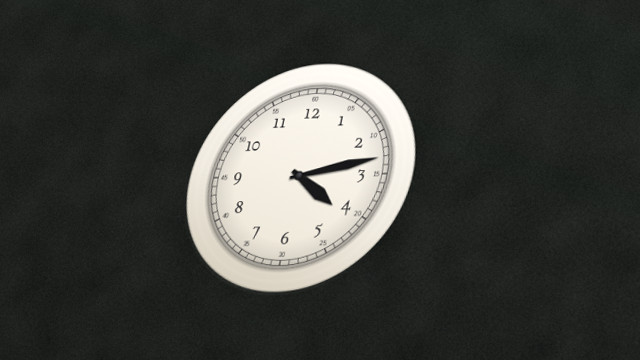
4:13
